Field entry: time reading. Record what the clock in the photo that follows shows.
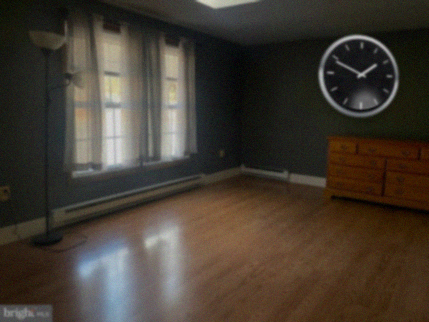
1:49
